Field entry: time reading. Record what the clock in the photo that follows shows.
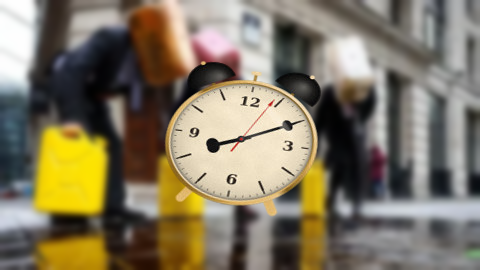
8:10:04
